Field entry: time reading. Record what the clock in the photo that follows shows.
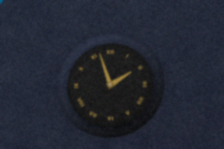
1:57
